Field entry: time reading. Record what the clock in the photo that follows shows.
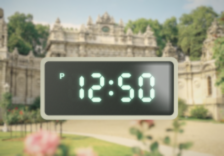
12:50
